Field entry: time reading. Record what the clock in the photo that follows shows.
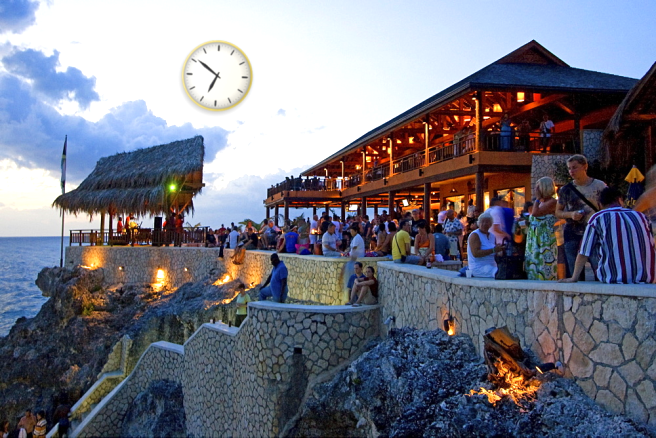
6:51
